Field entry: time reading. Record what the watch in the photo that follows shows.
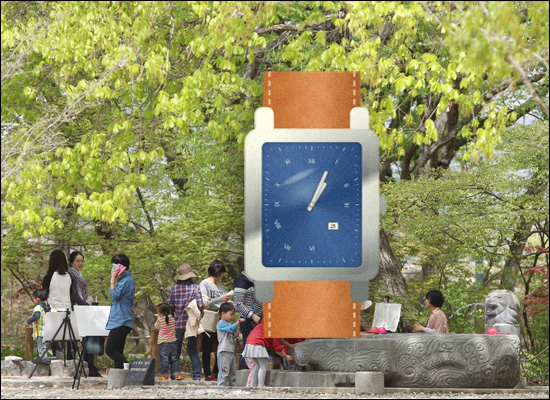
1:04
